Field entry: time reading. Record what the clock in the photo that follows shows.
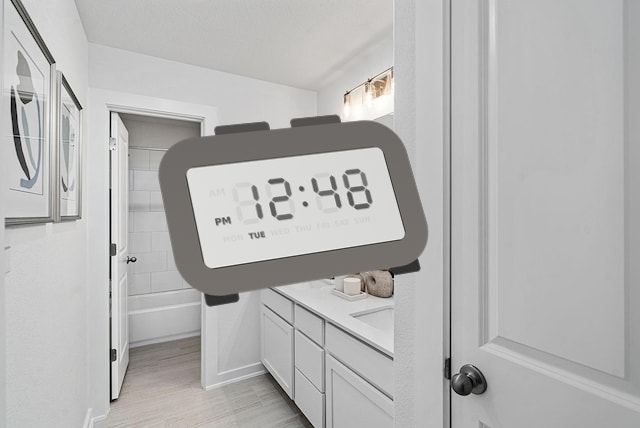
12:48
